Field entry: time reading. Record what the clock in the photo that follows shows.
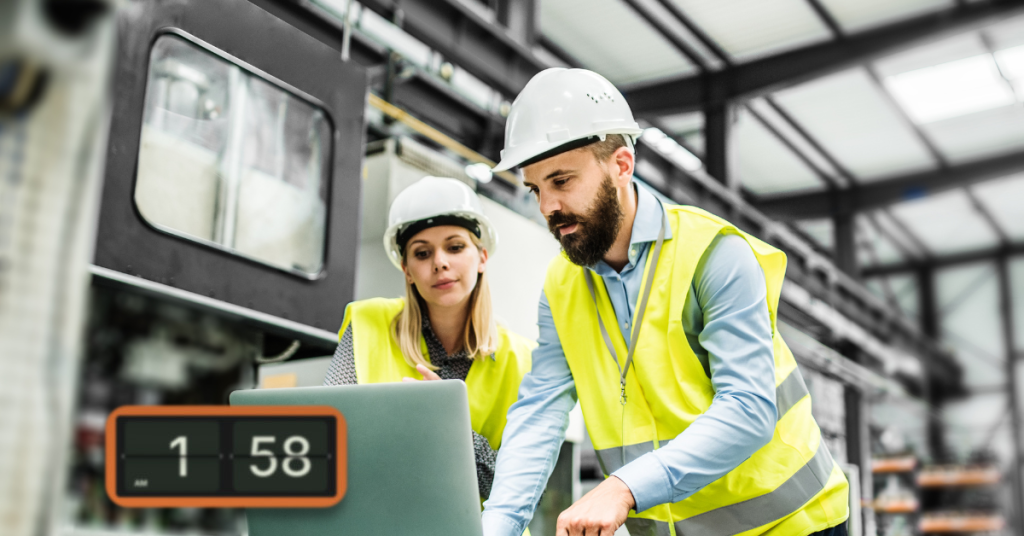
1:58
